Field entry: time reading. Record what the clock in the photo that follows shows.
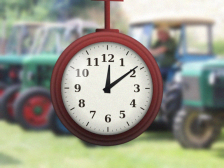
12:09
